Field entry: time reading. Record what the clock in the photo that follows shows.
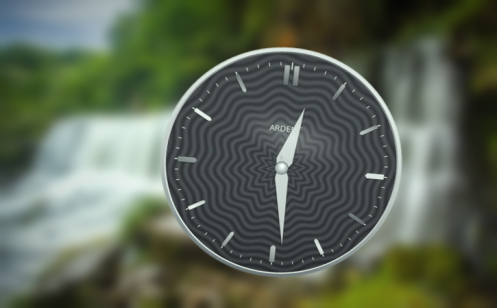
12:29
